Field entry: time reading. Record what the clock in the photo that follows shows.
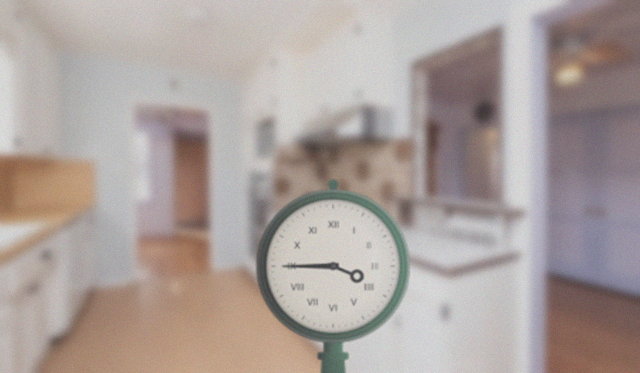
3:45
